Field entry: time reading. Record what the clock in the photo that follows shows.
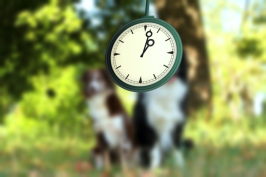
1:02
